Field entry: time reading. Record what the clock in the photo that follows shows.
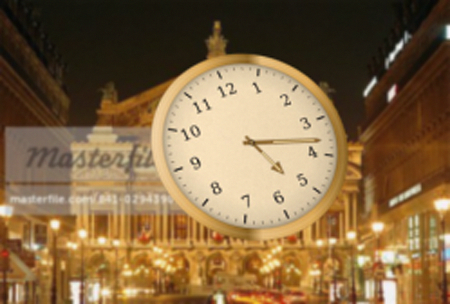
5:18
